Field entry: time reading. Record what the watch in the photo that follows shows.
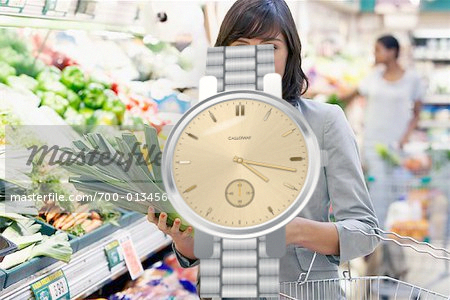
4:17
